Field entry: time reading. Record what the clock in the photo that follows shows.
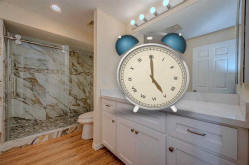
5:00
